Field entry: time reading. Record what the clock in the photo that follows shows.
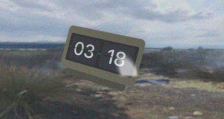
3:18
